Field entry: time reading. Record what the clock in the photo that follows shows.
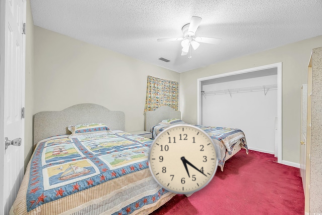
5:21
